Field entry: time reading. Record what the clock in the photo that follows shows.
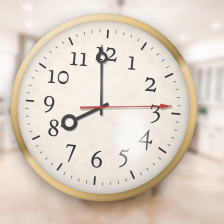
7:59:14
